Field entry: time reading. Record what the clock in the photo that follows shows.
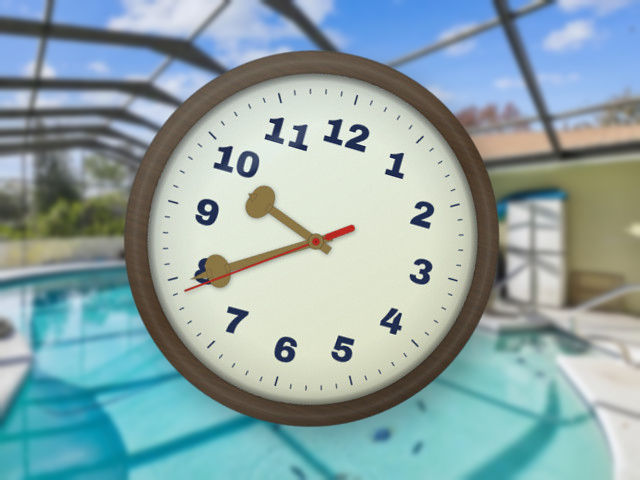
9:39:39
